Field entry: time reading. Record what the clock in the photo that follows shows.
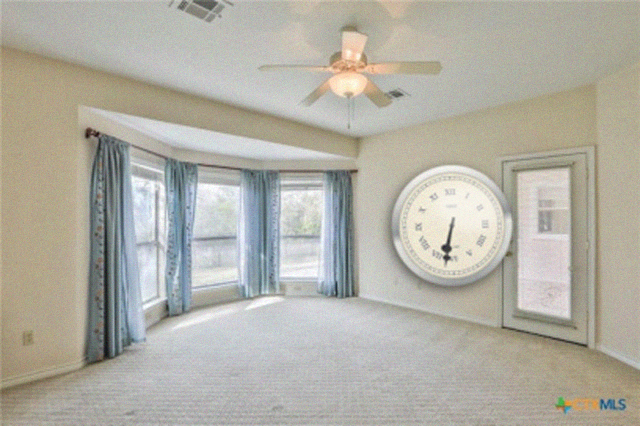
6:32
